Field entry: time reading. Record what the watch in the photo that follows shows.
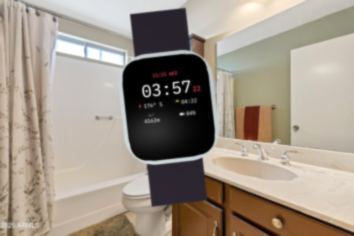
3:57
